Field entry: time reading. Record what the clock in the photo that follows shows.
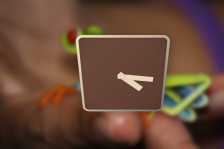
4:16
